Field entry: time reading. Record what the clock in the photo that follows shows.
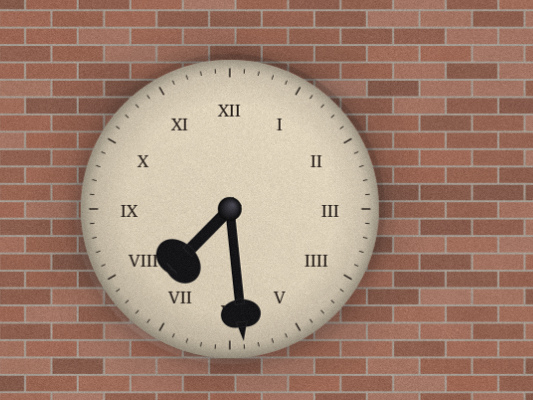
7:29
